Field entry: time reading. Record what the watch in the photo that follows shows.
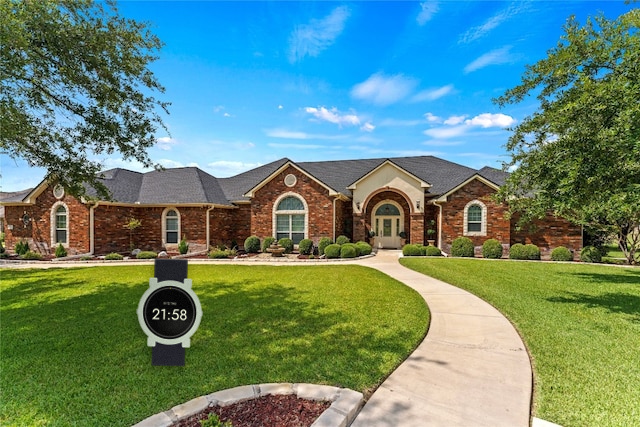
21:58
